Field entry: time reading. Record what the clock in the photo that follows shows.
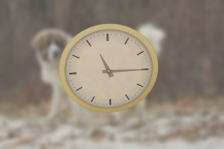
11:15
